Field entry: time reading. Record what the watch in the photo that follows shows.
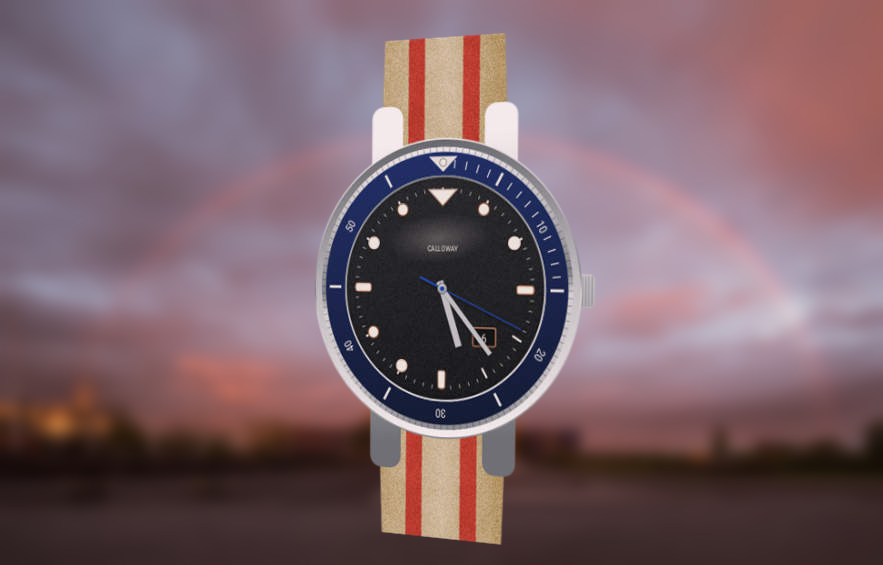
5:23:19
